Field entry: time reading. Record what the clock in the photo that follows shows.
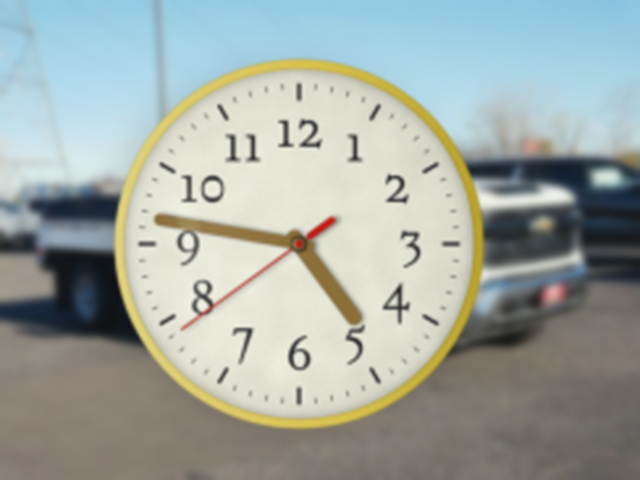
4:46:39
